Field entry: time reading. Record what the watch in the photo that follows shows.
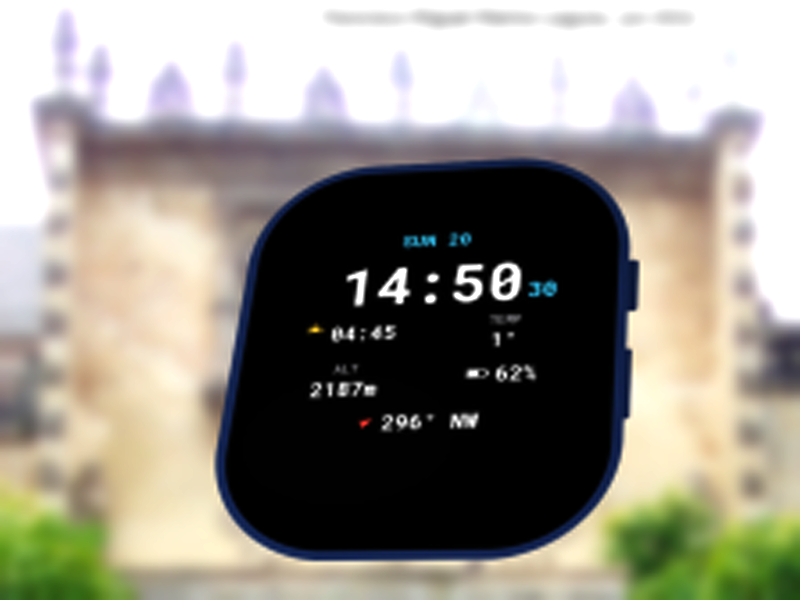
14:50
